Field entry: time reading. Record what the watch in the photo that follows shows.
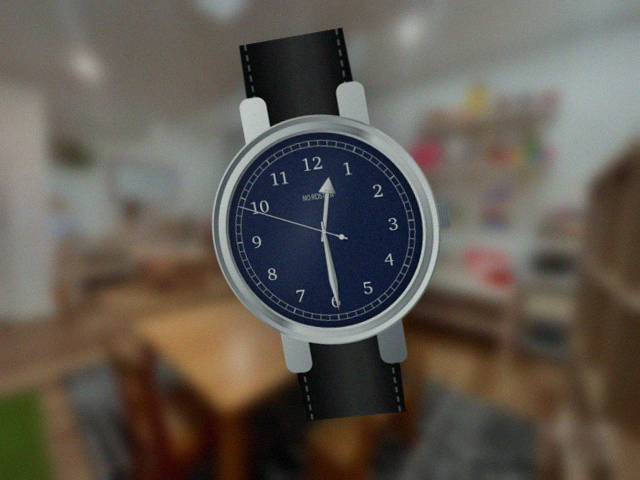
12:29:49
